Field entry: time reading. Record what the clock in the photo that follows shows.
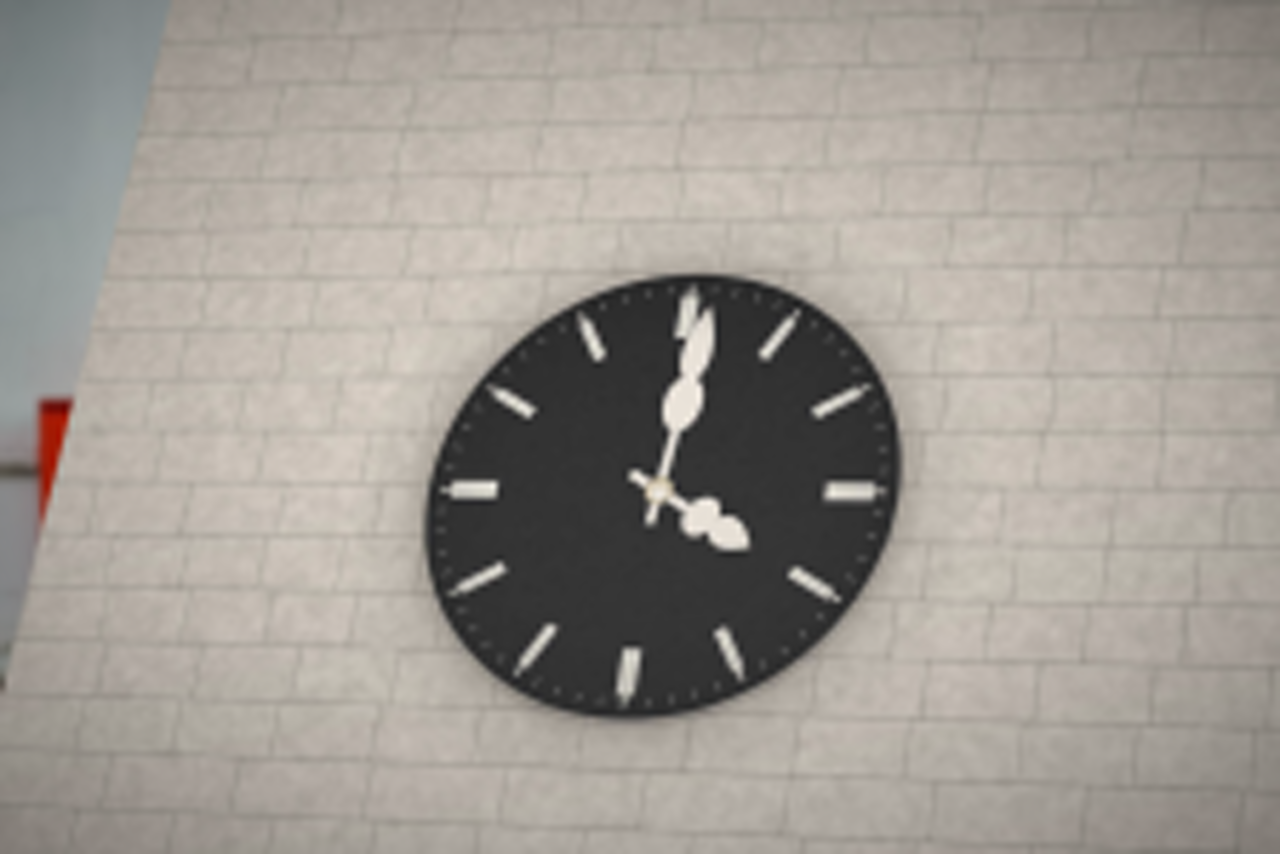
4:01
